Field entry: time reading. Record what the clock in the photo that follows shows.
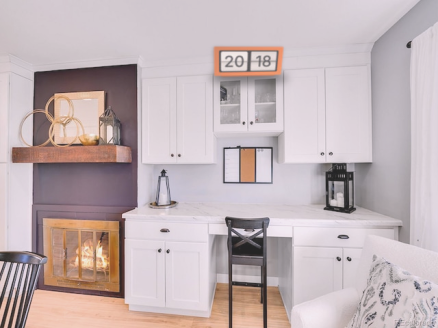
20:18
